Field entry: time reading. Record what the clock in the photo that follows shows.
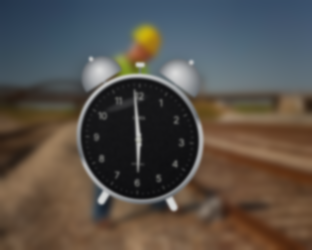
5:59
